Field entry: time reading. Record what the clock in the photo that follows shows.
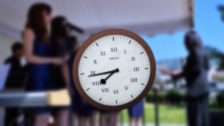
7:44
